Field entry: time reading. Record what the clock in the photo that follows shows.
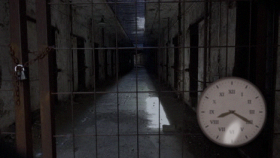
8:20
